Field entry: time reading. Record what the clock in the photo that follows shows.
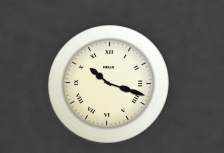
10:18
